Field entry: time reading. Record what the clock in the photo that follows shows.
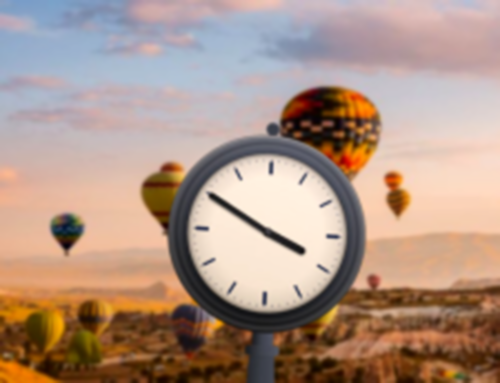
3:50
